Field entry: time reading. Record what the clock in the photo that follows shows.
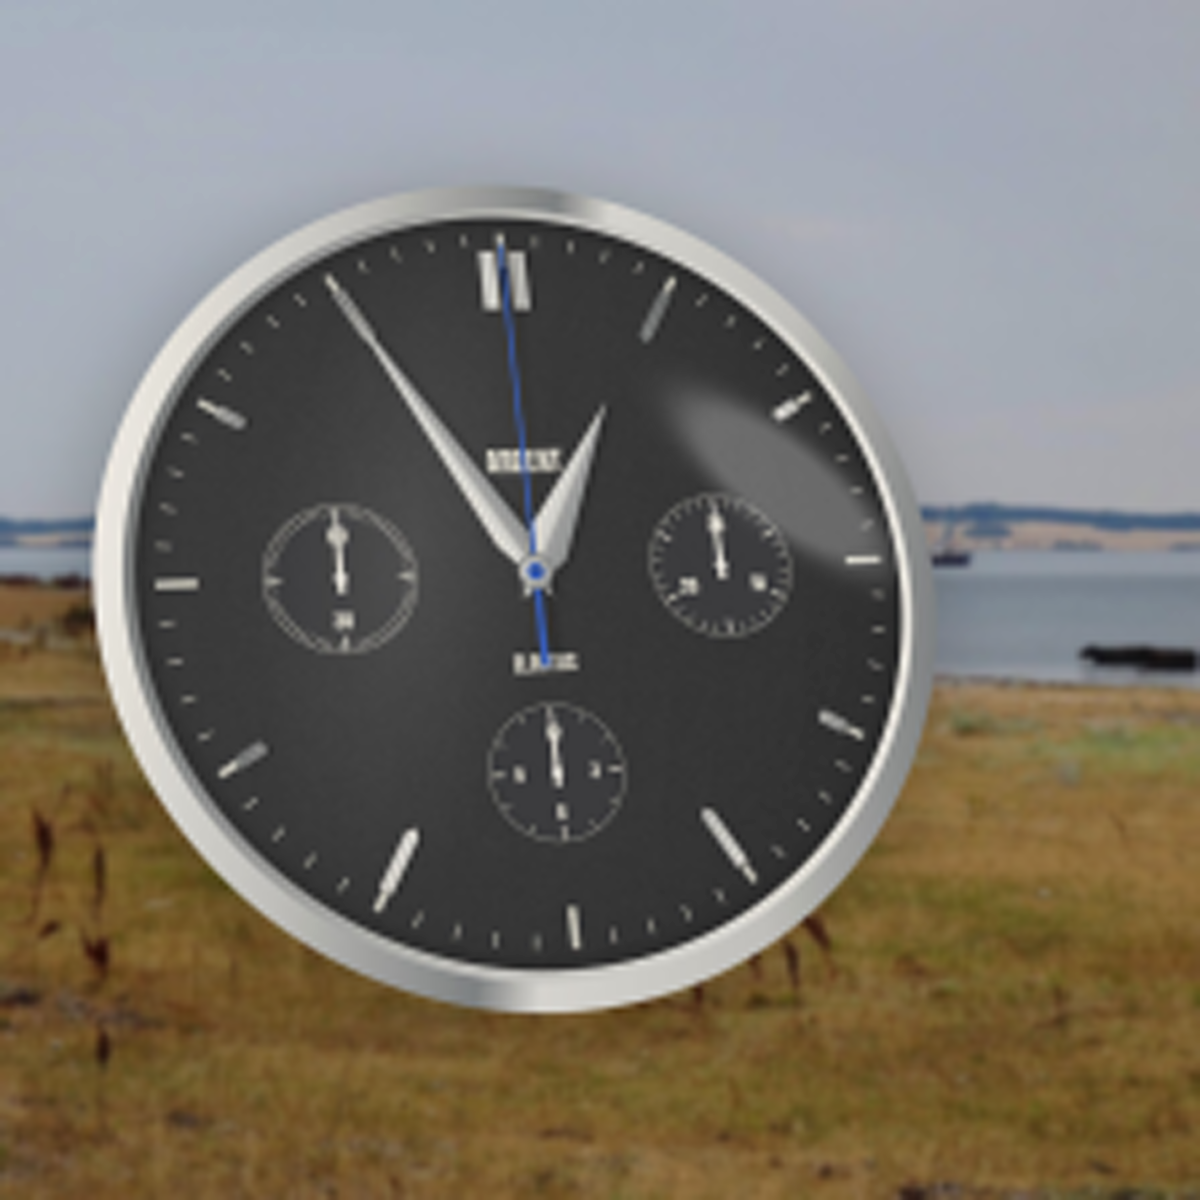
12:55
